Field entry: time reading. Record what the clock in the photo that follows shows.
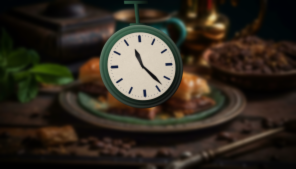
11:23
